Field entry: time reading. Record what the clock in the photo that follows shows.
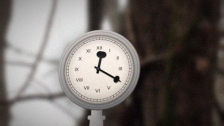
12:20
